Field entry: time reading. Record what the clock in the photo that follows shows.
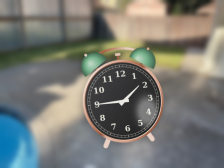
1:45
